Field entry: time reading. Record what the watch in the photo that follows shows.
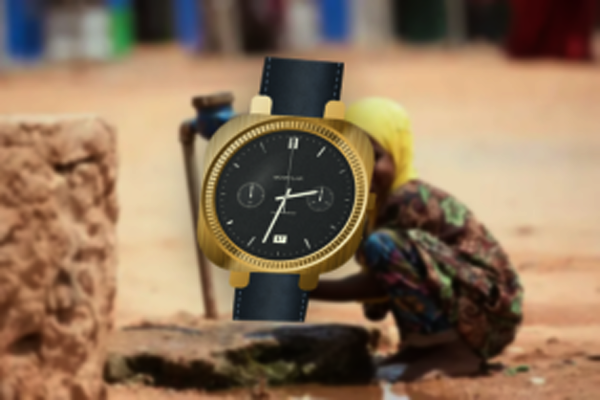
2:33
